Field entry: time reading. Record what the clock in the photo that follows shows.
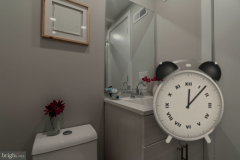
12:07
